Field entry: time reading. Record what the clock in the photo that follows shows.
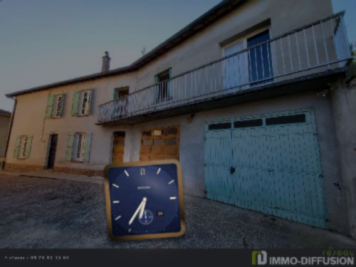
6:36
